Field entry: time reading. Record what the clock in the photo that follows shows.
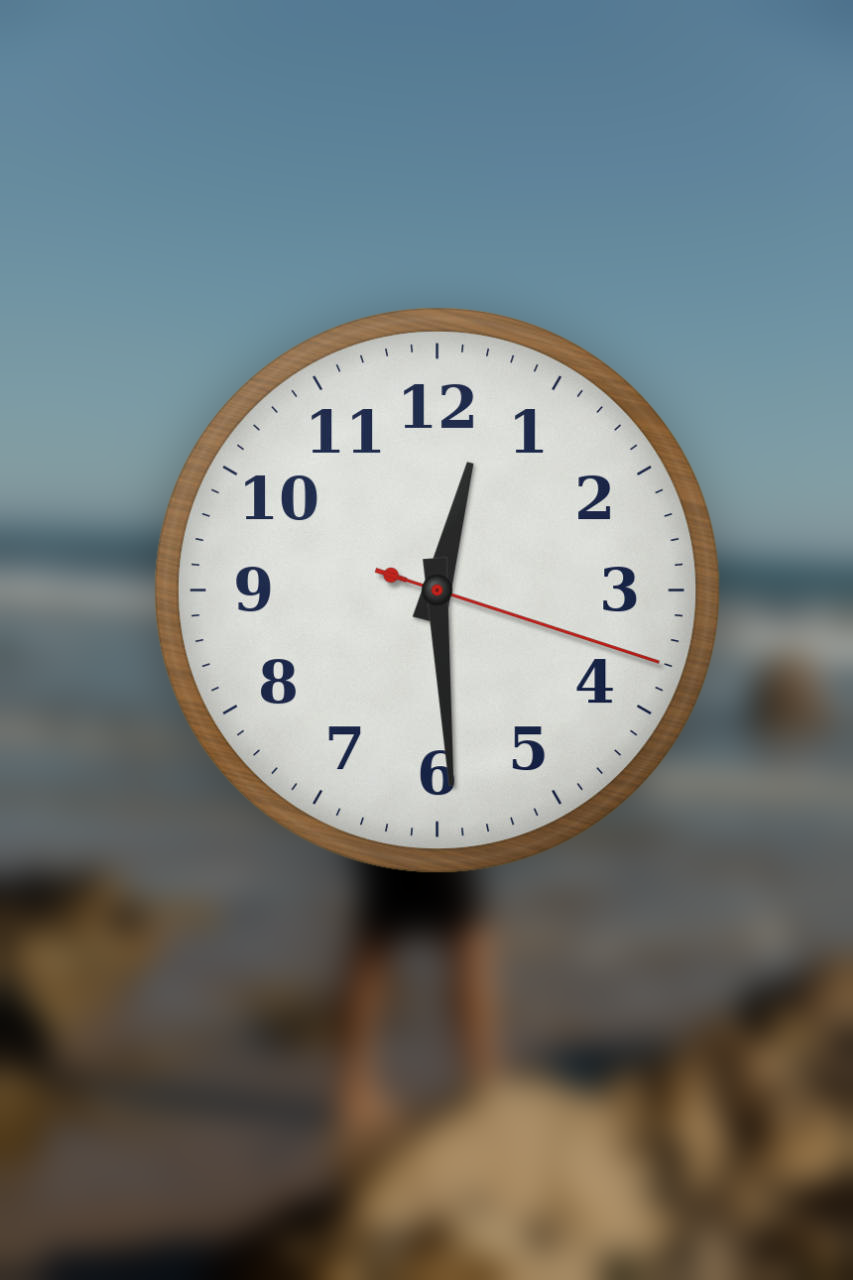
12:29:18
